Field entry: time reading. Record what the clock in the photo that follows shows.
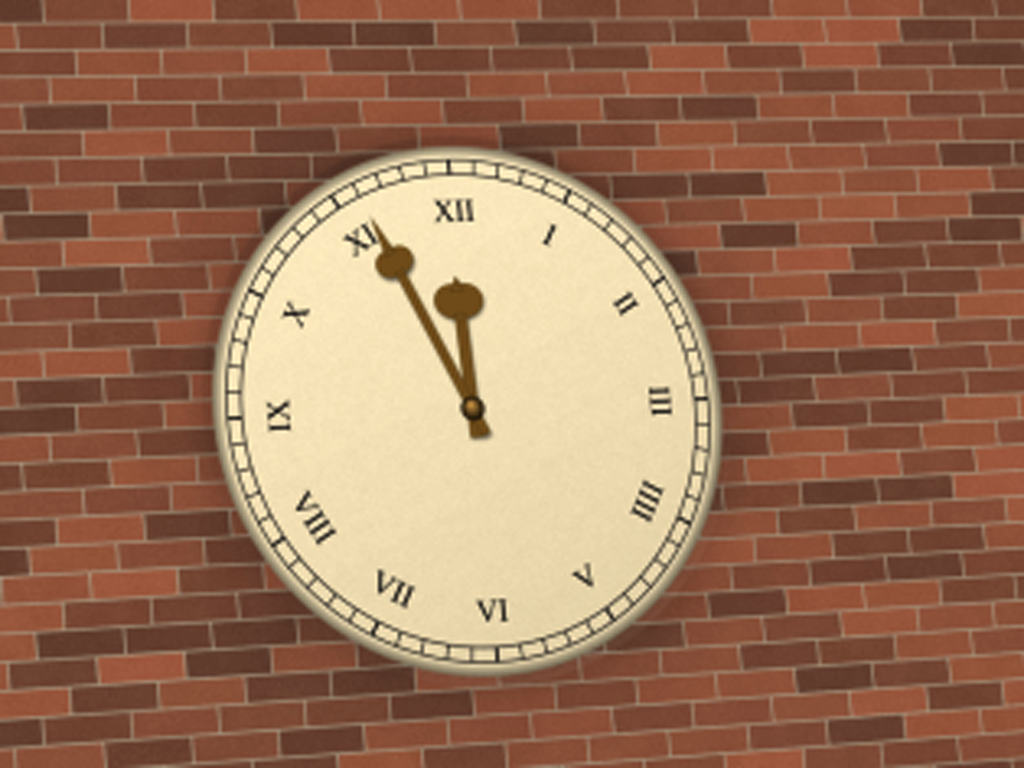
11:56
